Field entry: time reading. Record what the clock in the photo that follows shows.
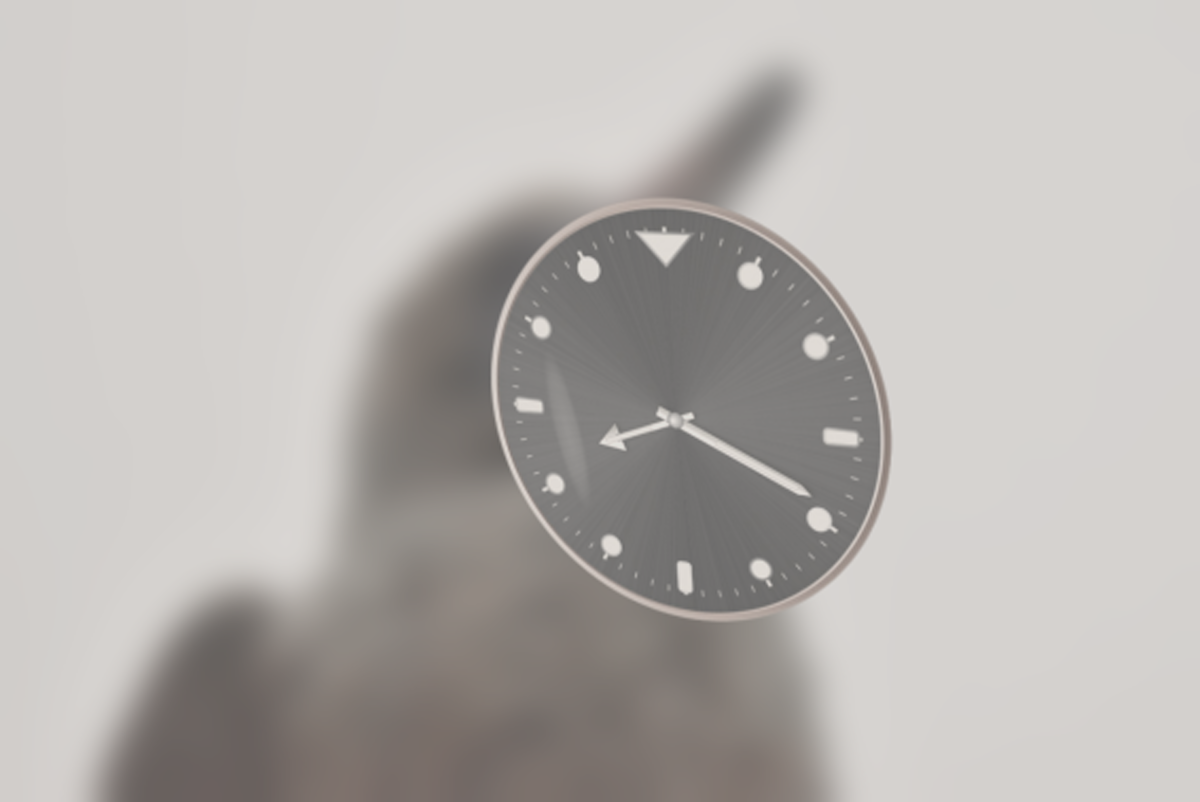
8:19
